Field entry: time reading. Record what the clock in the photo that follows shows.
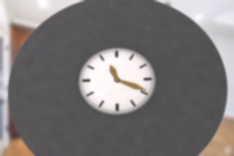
11:19
